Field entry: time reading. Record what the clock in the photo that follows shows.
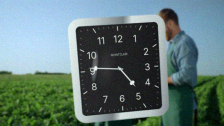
4:46
